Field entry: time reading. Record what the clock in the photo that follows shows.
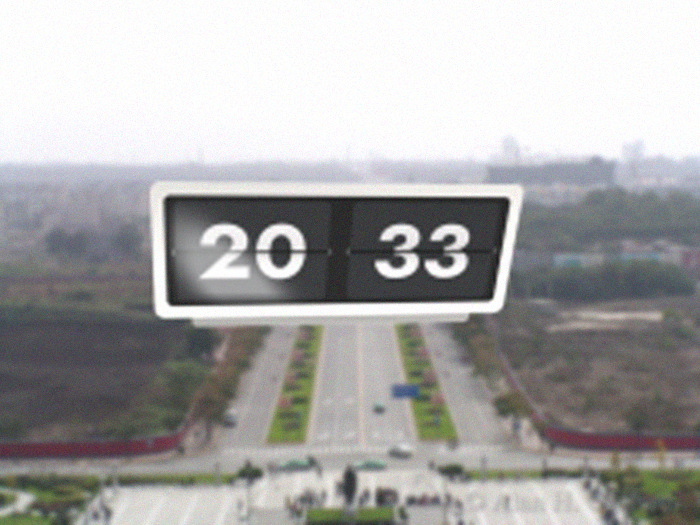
20:33
